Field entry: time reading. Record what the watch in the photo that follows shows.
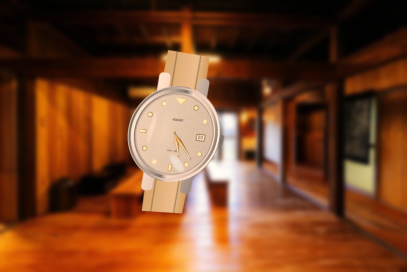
5:23
